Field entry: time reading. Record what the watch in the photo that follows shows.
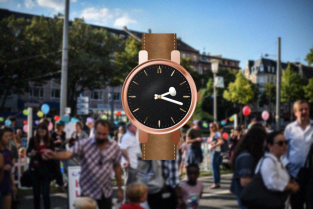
2:18
